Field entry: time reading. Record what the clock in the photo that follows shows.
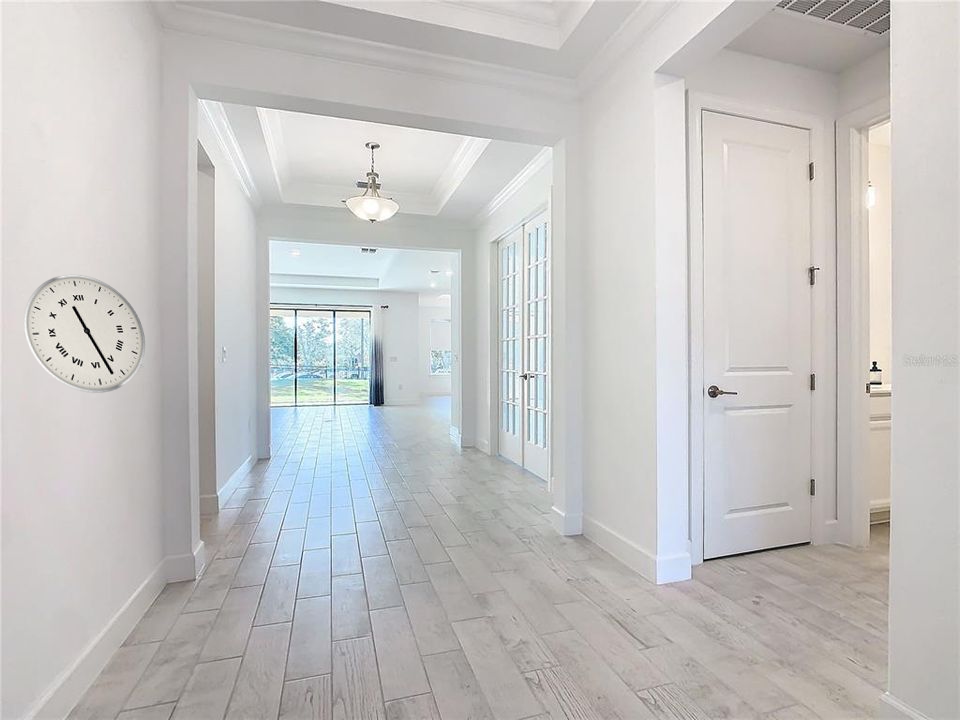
11:27
